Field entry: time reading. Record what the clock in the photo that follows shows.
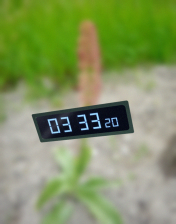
3:33:20
